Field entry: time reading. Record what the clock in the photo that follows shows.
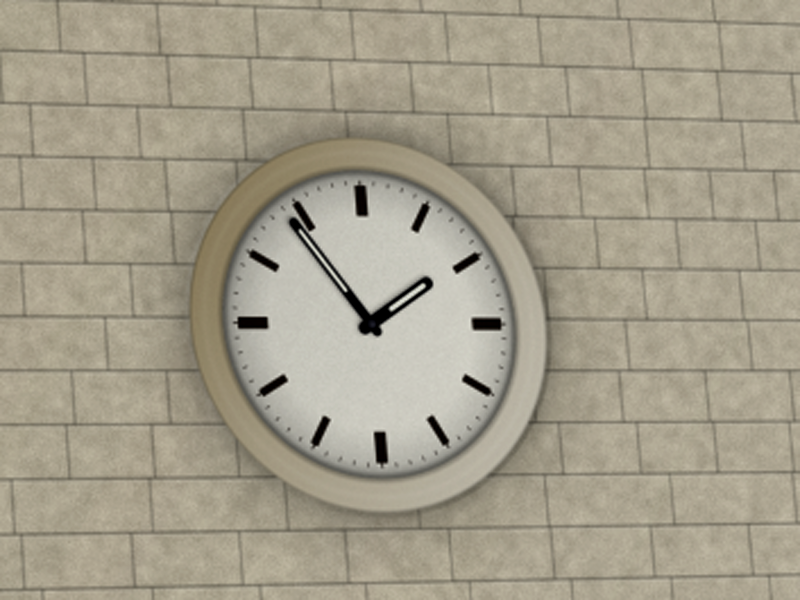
1:54
